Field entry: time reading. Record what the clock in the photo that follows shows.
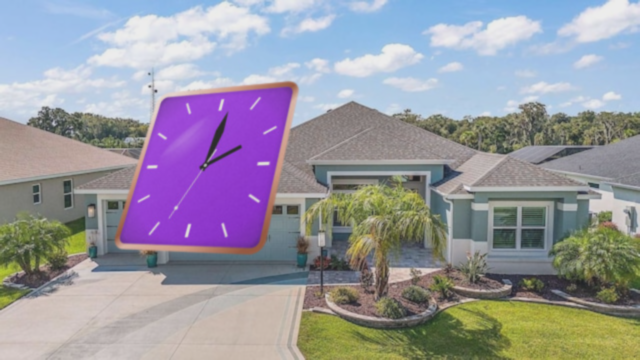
2:01:34
